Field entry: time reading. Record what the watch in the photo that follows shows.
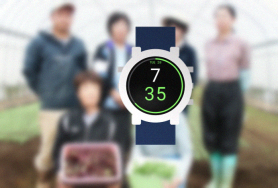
7:35
